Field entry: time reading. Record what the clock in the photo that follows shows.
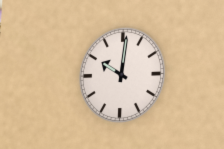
10:01
